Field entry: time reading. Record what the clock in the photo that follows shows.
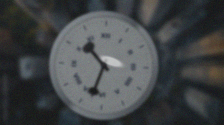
10:33
